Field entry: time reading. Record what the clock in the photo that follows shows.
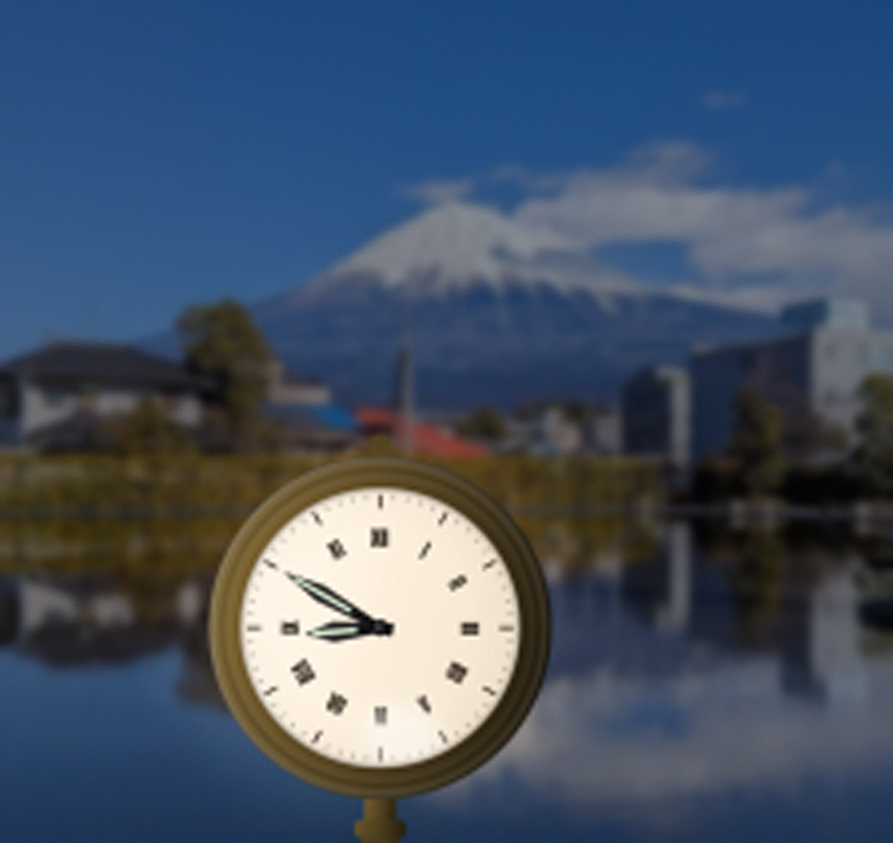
8:50
